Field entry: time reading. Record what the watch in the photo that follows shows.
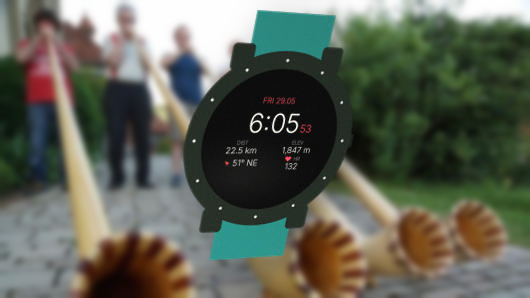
6:05:53
